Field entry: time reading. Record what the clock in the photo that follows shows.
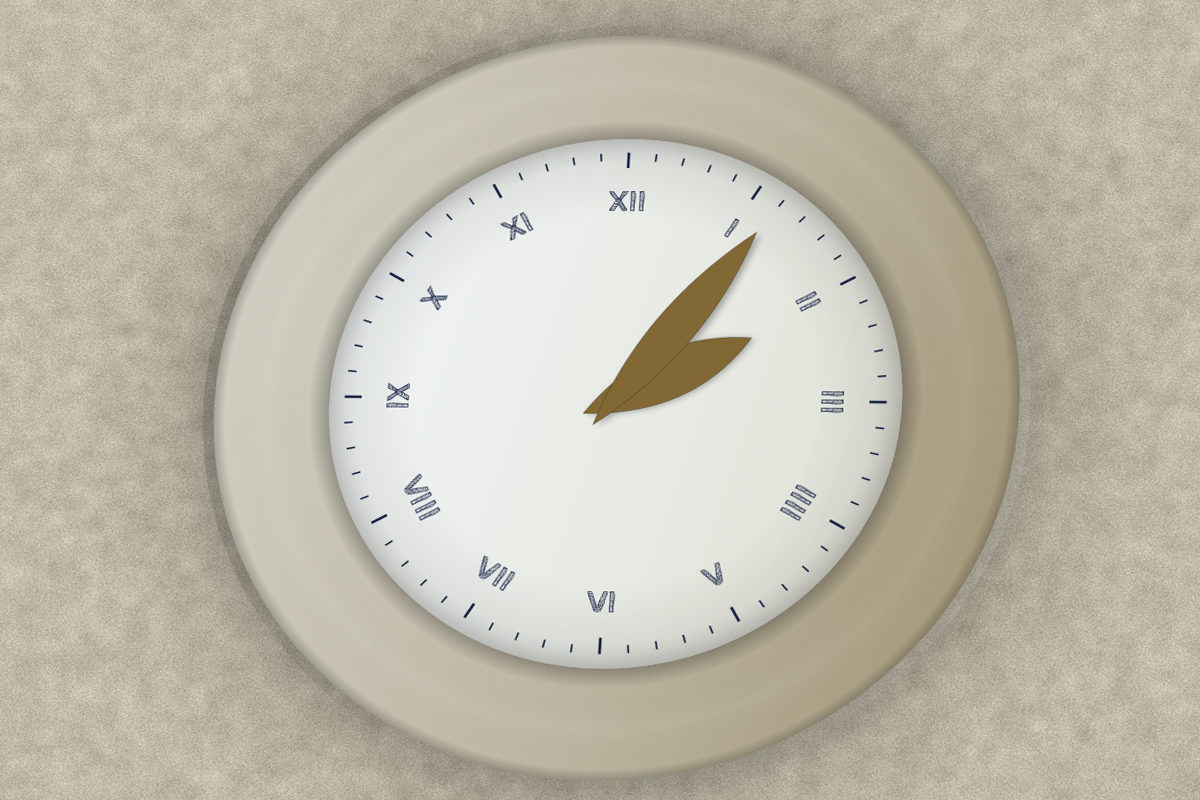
2:06
